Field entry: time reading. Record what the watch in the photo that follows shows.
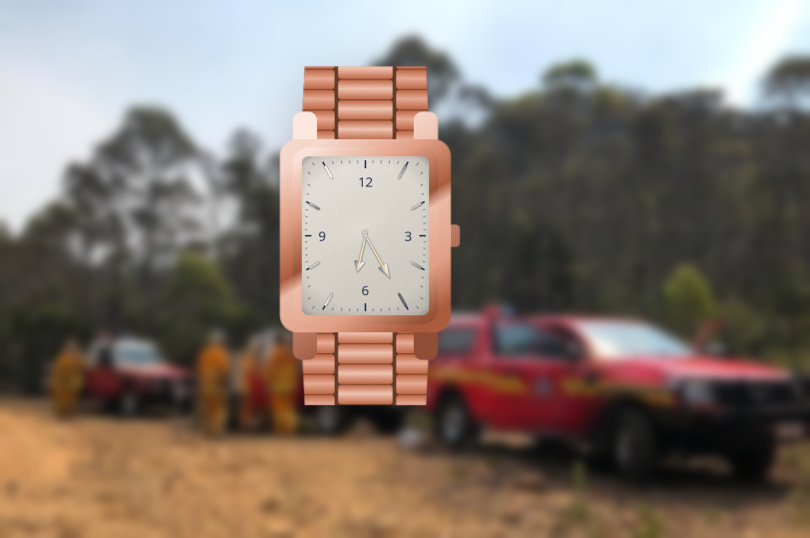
6:25
